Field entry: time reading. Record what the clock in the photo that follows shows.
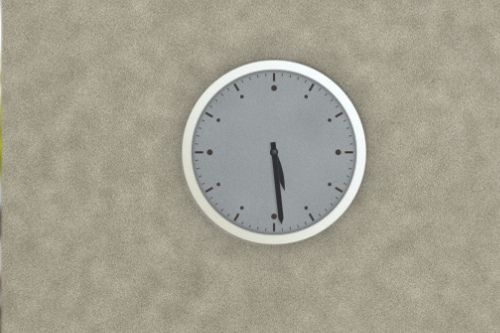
5:29
